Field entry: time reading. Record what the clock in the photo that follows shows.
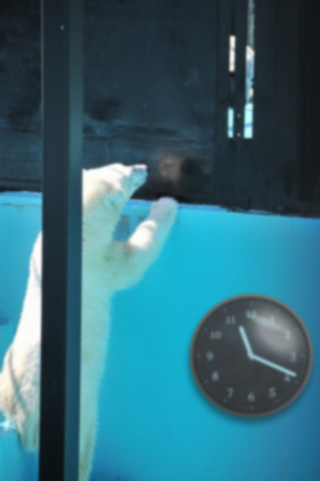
11:19
